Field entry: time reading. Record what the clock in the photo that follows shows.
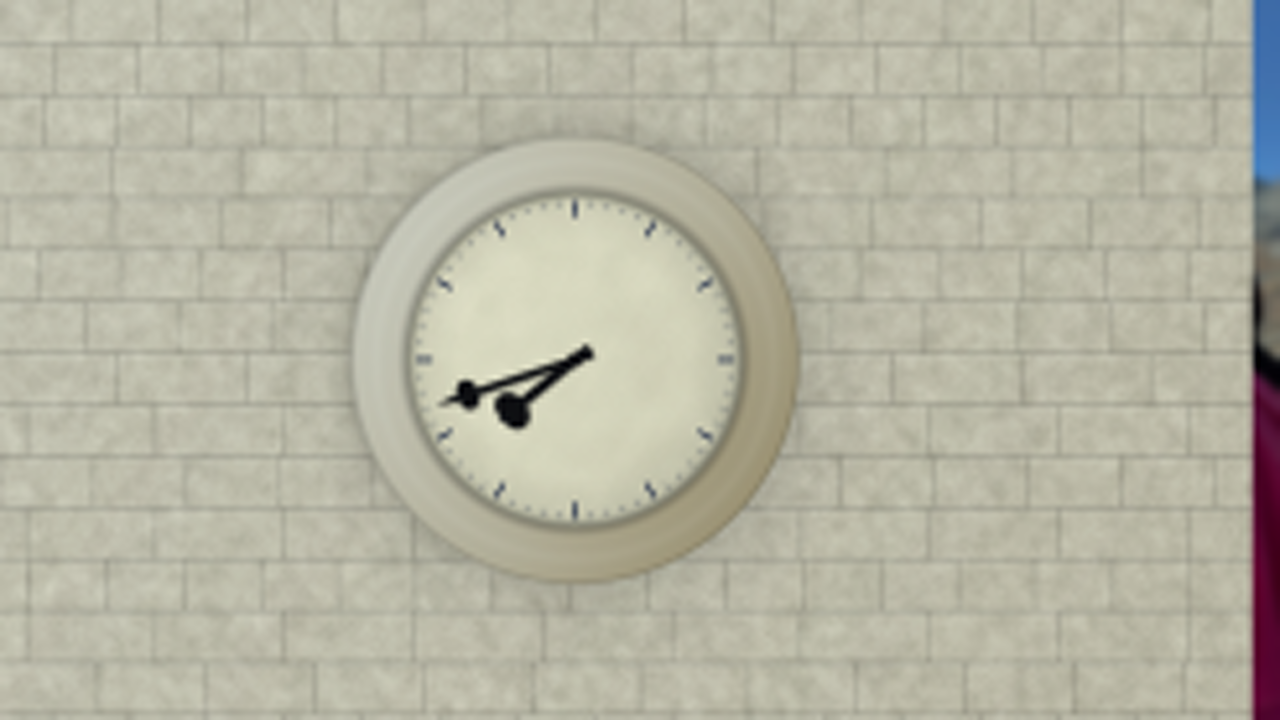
7:42
